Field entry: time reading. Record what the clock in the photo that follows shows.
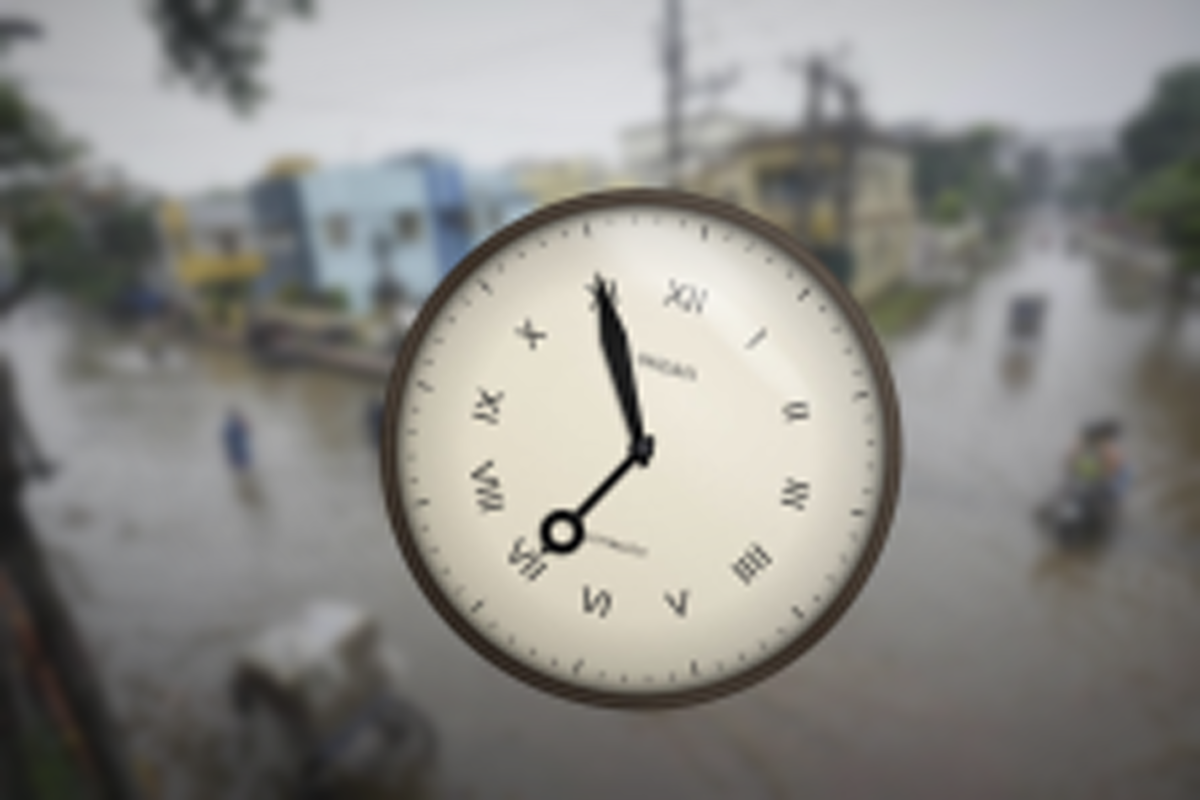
6:55
